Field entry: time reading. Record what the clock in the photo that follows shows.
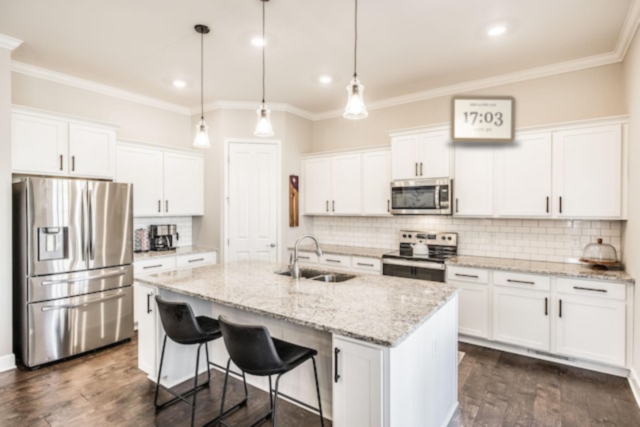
17:03
